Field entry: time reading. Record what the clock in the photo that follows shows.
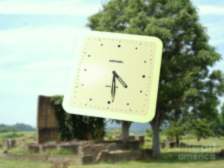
4:29
